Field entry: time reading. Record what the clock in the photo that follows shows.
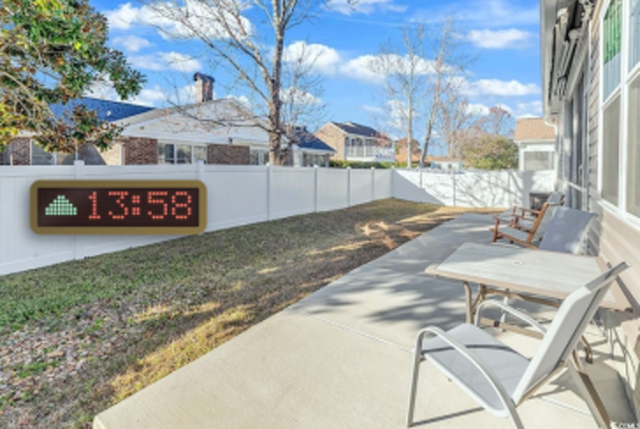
13:58
